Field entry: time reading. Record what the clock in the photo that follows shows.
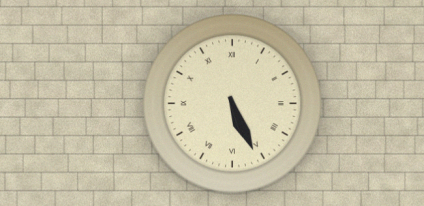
5:26
